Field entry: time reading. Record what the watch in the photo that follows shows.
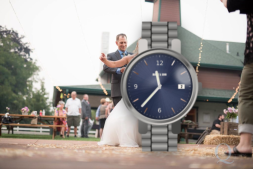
11:37
